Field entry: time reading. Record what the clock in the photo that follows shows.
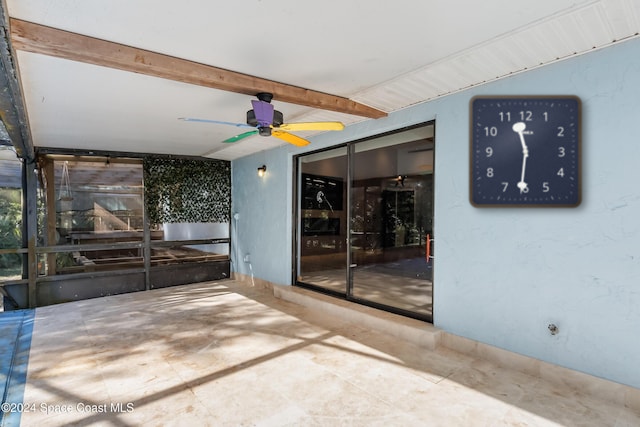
11:31
